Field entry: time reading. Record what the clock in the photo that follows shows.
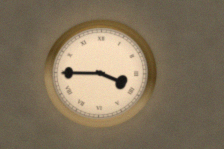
3:45
